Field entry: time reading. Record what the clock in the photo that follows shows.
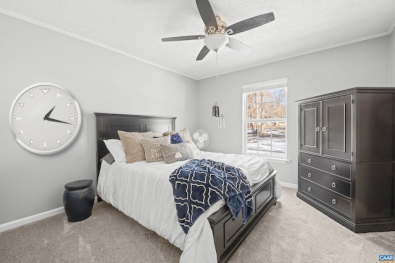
1:17
